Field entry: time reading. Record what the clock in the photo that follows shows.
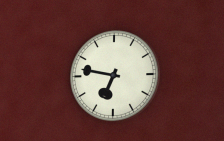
6:47
